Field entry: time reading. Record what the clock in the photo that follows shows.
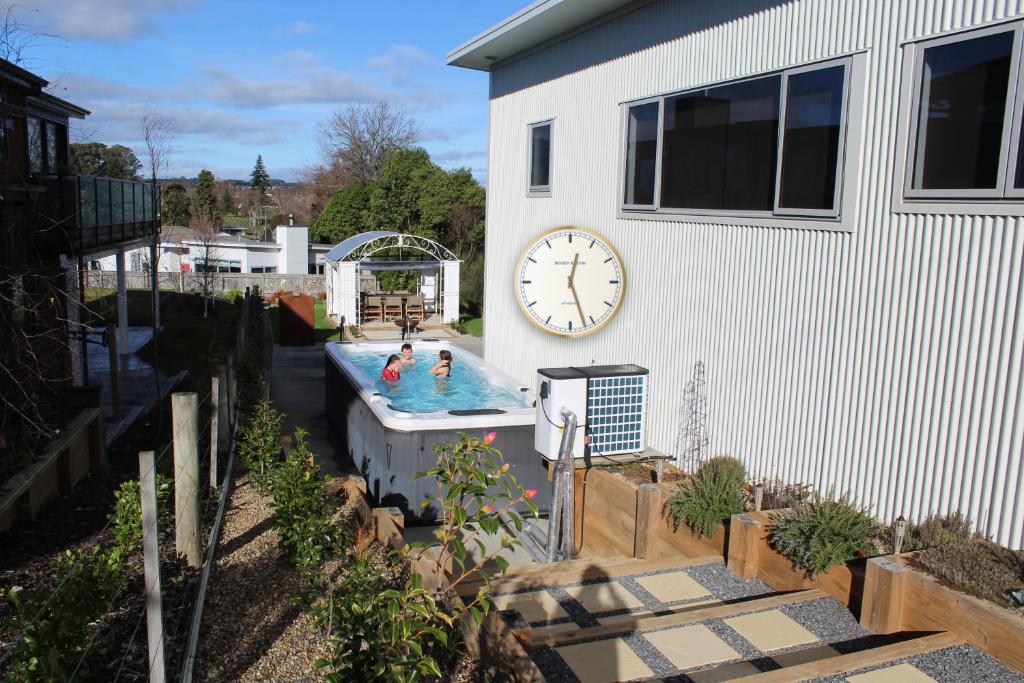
12:27
